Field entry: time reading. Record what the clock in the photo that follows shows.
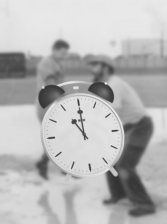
11:00
